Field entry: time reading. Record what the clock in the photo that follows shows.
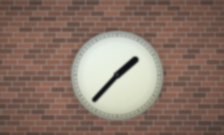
1:37
